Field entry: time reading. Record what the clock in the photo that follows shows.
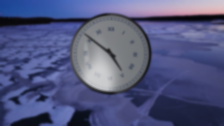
4:51
